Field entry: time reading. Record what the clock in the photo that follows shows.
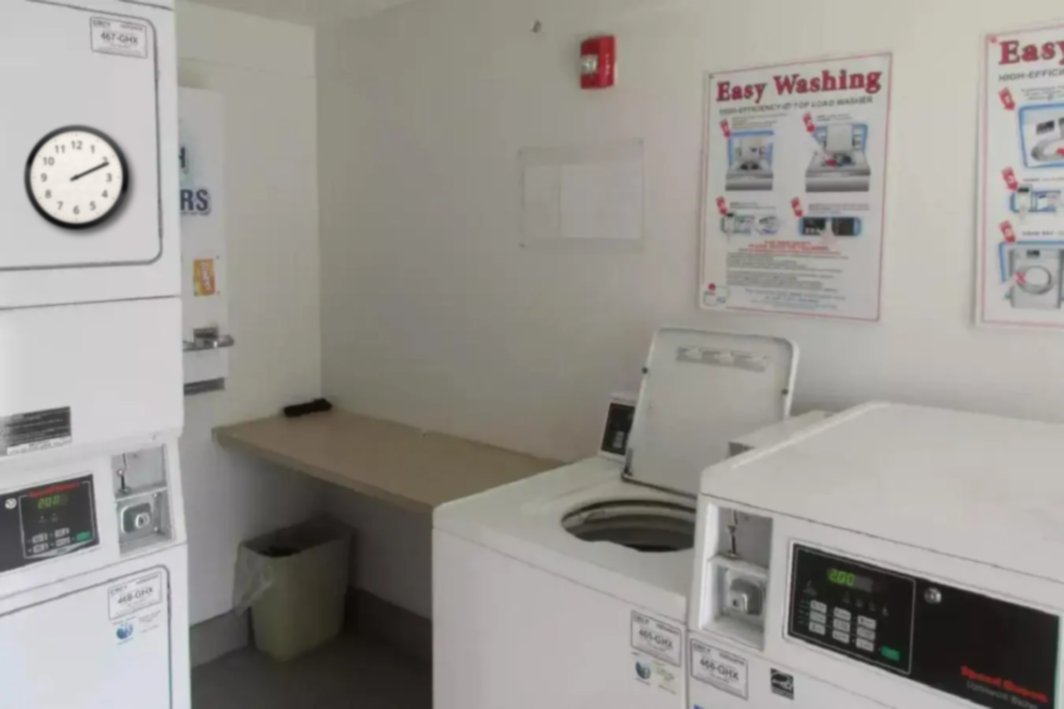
2:11
